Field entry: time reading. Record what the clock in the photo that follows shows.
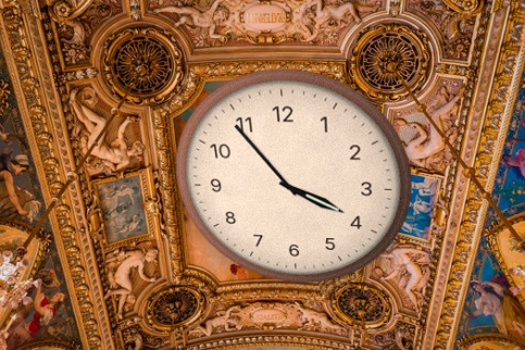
3:54
